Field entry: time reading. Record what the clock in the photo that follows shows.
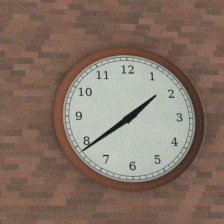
1:39
